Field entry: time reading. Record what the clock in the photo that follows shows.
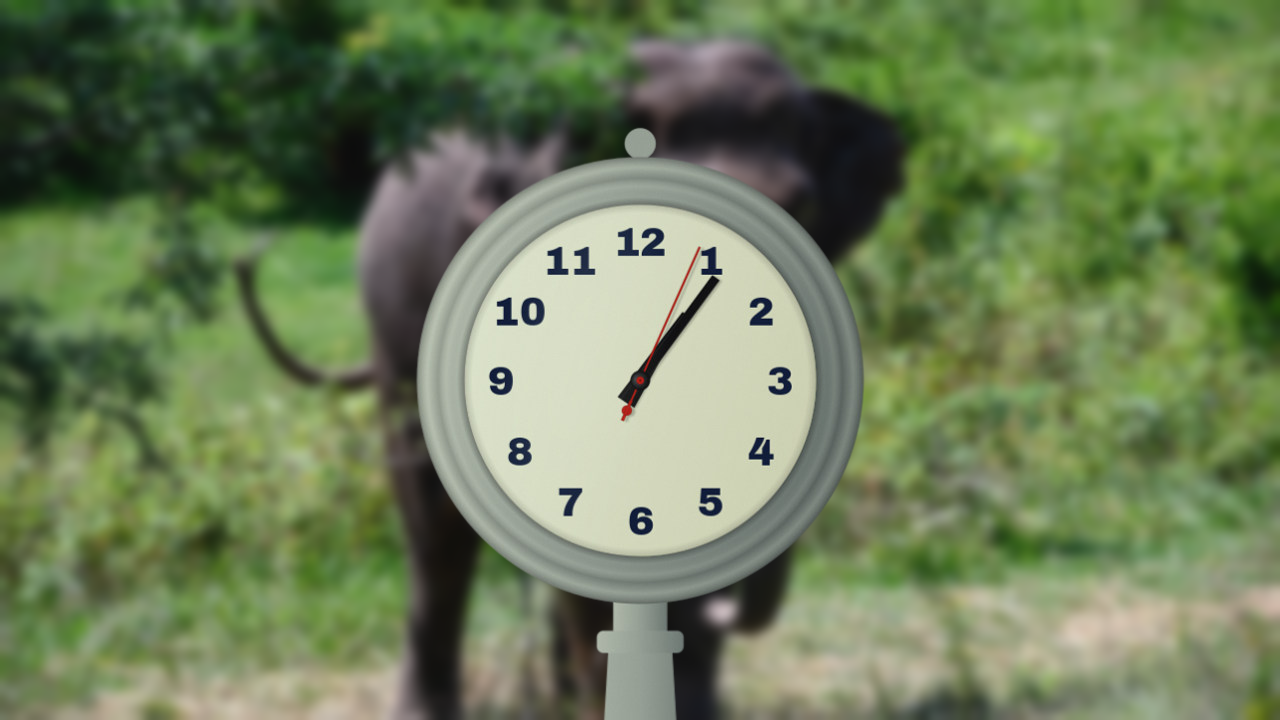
1:06:04
